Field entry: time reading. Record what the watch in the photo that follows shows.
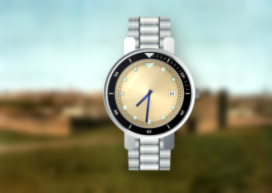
7:31
